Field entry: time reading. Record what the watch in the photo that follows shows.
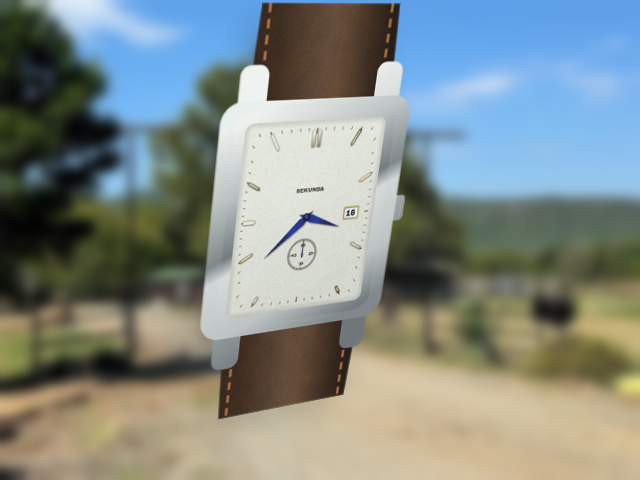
3:38
